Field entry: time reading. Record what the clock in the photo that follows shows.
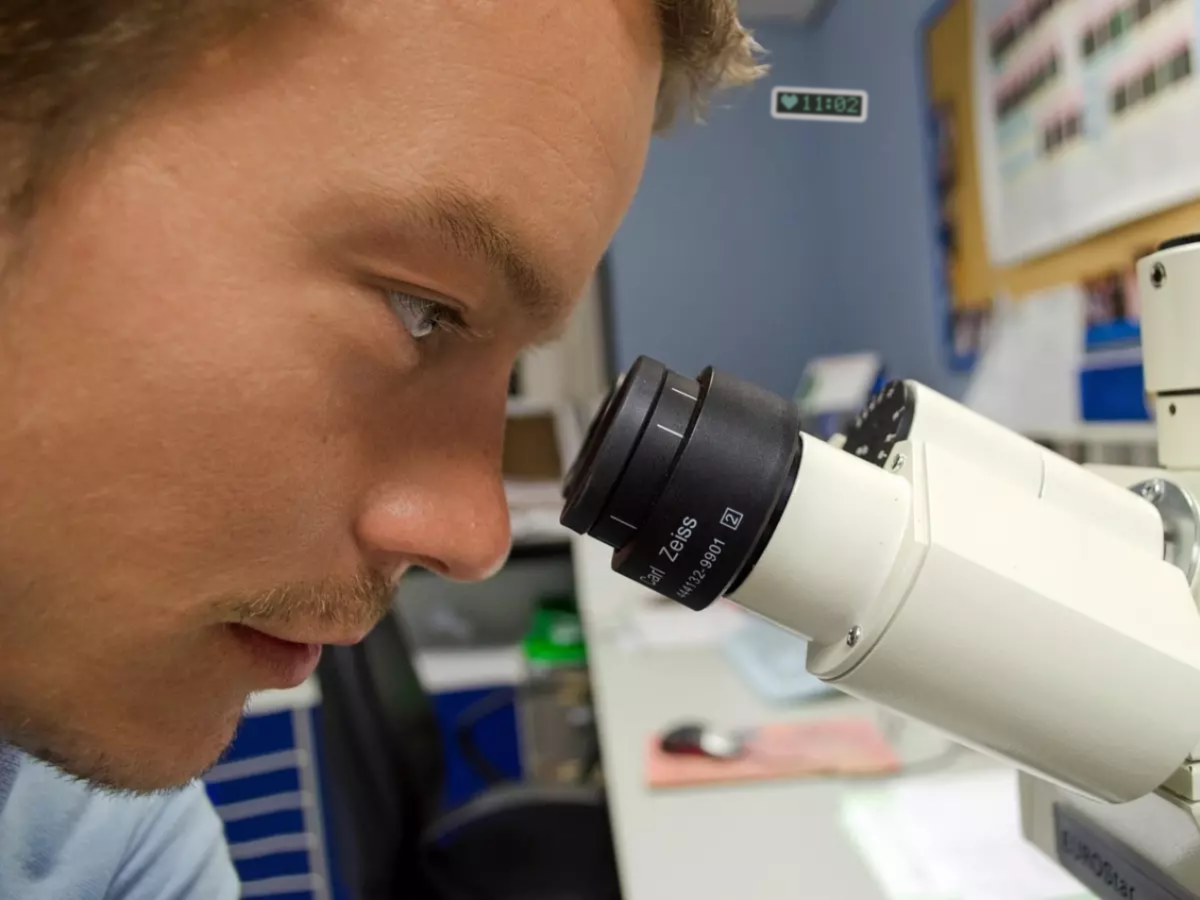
11:02
